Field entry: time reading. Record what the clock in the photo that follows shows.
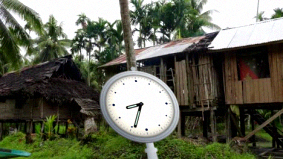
8:34
